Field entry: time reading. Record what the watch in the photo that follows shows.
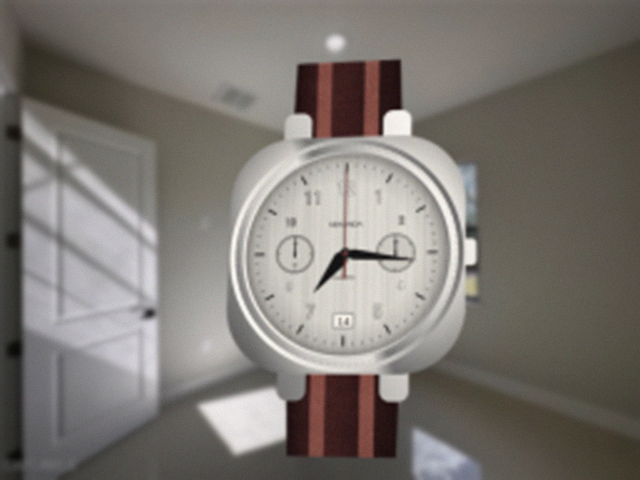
7:16
